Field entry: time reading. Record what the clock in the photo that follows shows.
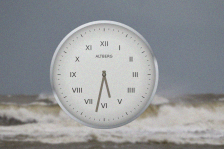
5:32
